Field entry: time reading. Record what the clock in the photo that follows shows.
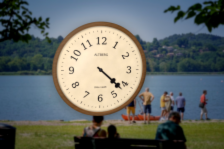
4:22
